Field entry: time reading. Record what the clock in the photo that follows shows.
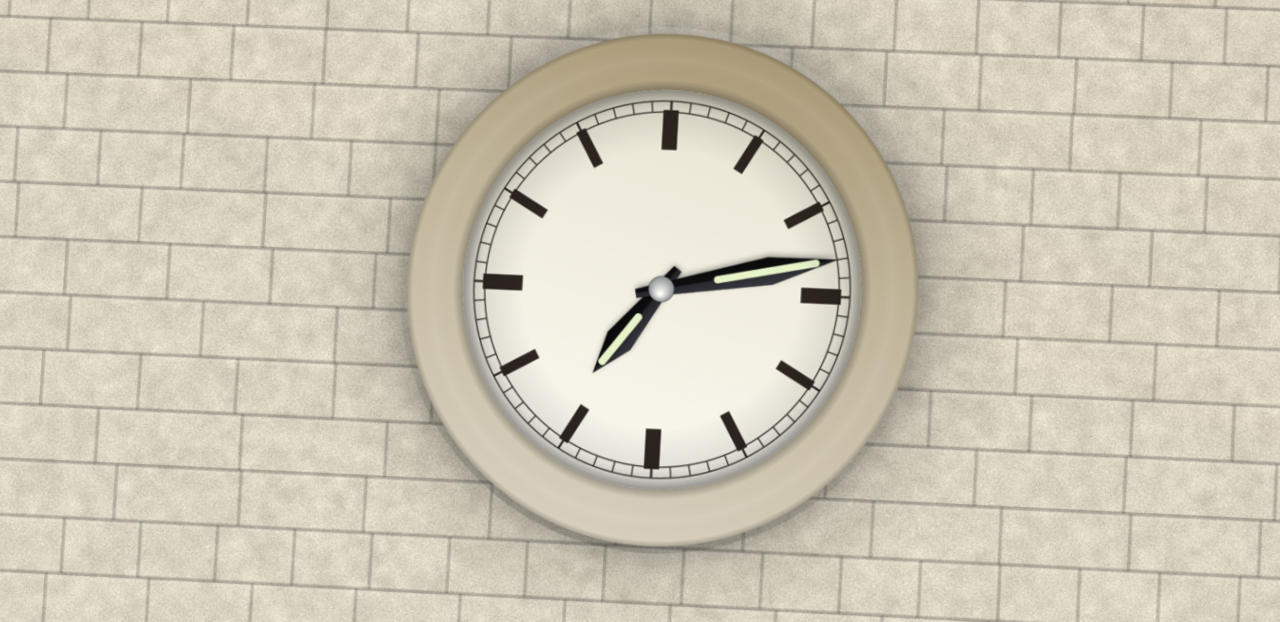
7:13
